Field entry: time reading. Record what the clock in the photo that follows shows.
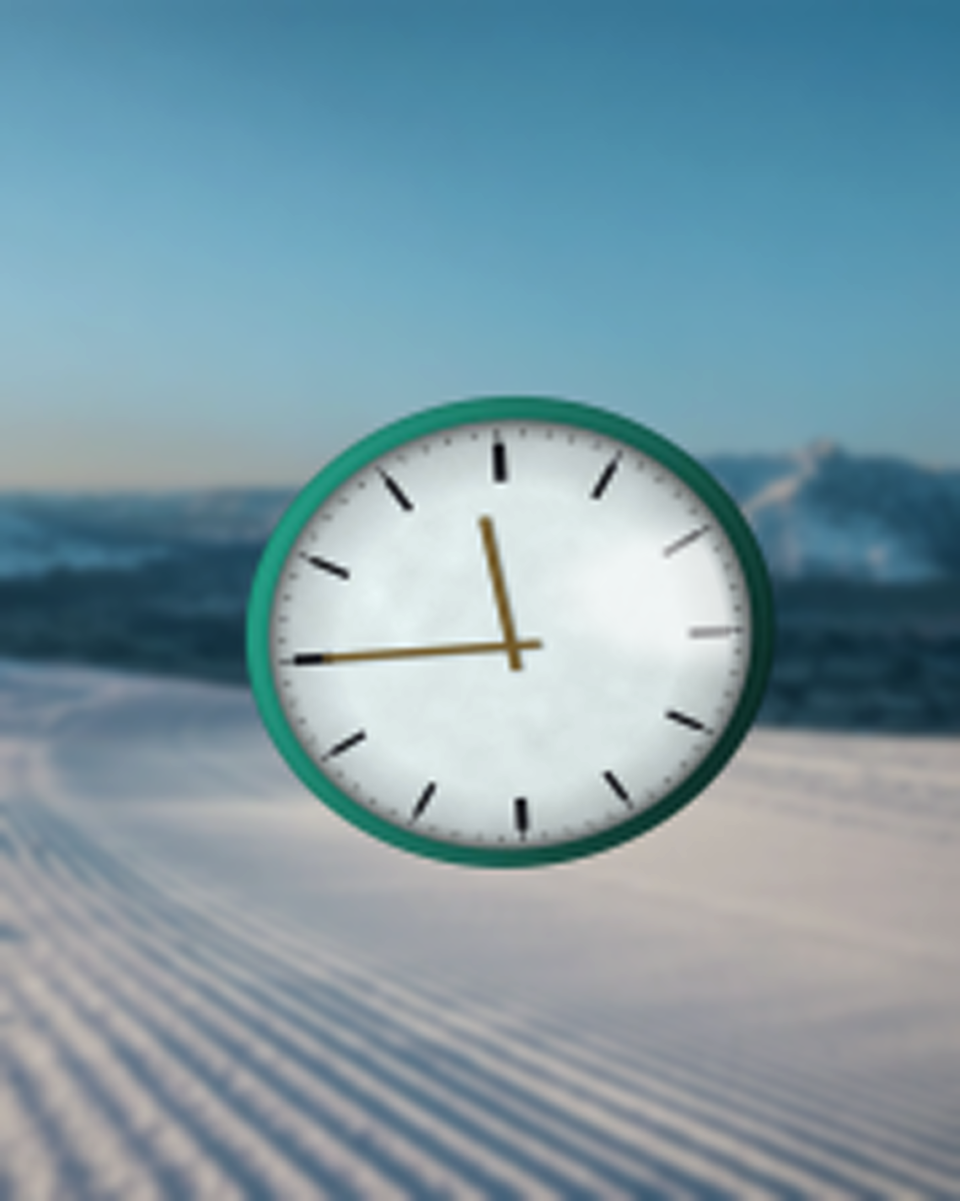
11:45
